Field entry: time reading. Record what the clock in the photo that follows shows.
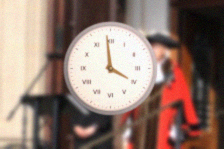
3:59
